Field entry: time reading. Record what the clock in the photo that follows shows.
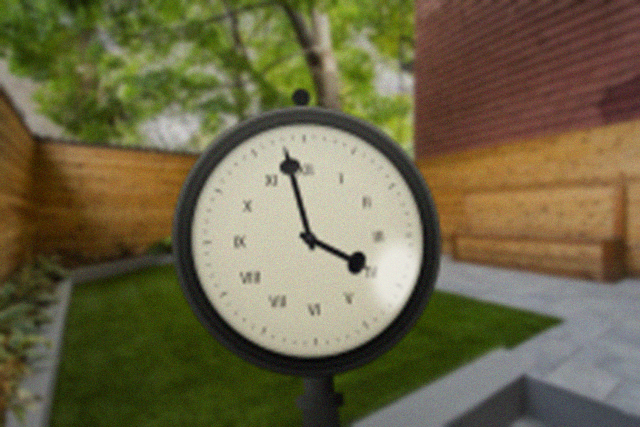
3:58
